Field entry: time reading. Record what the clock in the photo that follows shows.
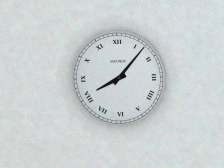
8:07
